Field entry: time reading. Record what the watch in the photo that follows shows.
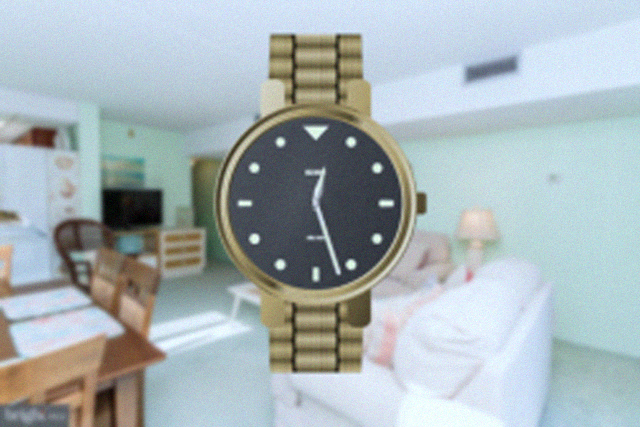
12:27
